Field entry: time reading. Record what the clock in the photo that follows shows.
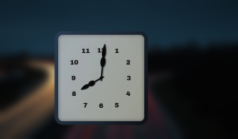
8:01
